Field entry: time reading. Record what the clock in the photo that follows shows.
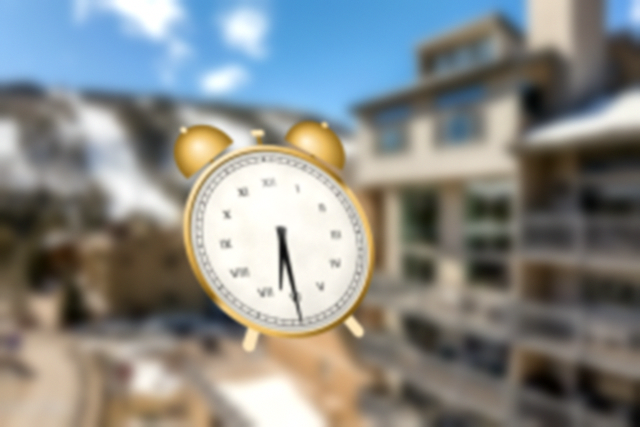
6:30
